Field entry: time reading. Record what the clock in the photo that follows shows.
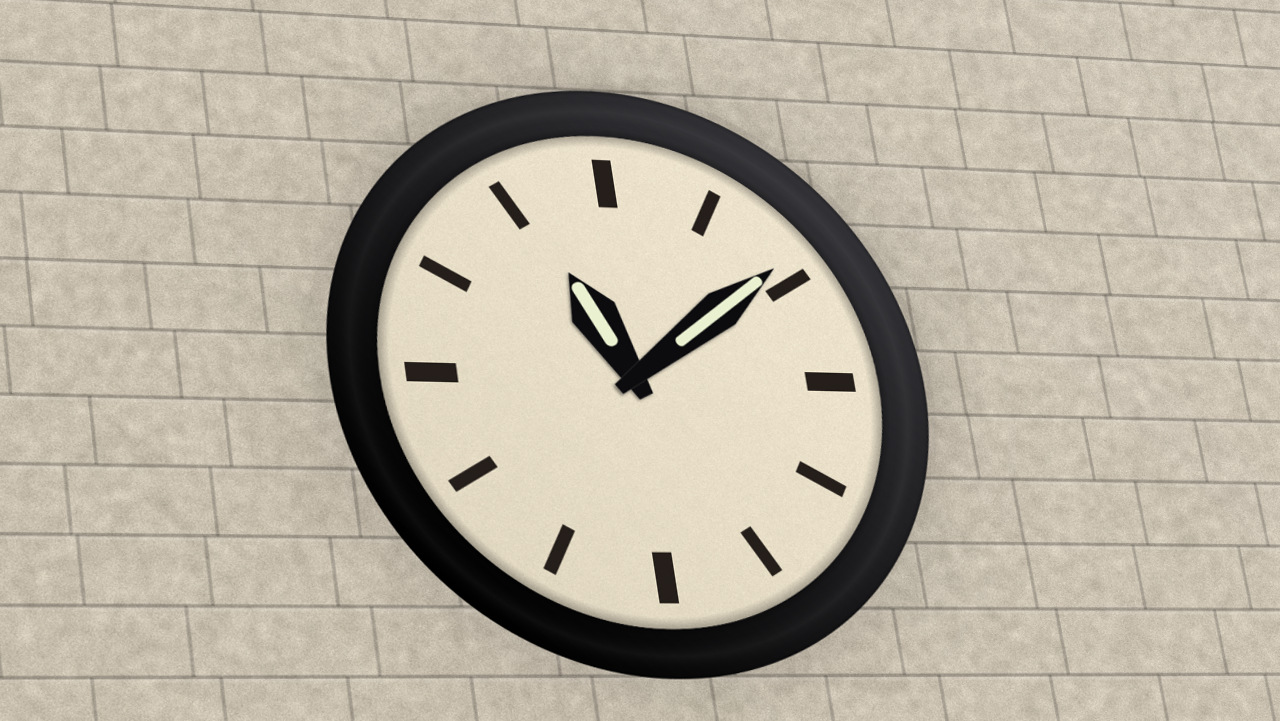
11:09
